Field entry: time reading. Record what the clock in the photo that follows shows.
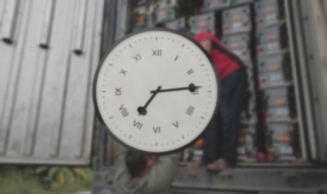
7:14
